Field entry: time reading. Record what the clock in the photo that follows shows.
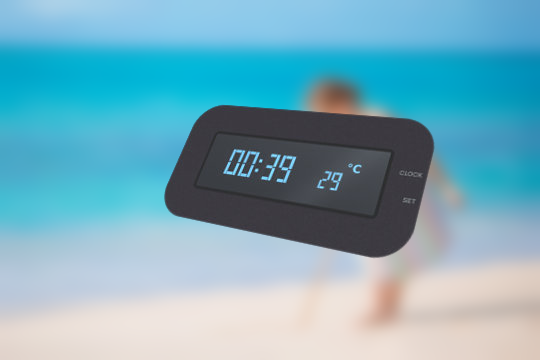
0:39
